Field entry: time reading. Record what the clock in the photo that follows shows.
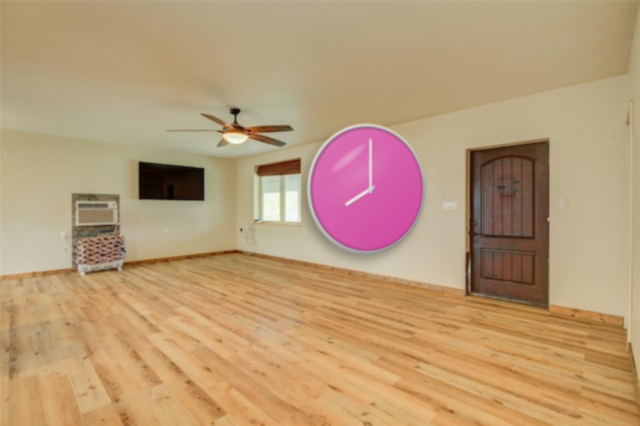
8:00
